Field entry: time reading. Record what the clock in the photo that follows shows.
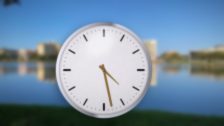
4:28
